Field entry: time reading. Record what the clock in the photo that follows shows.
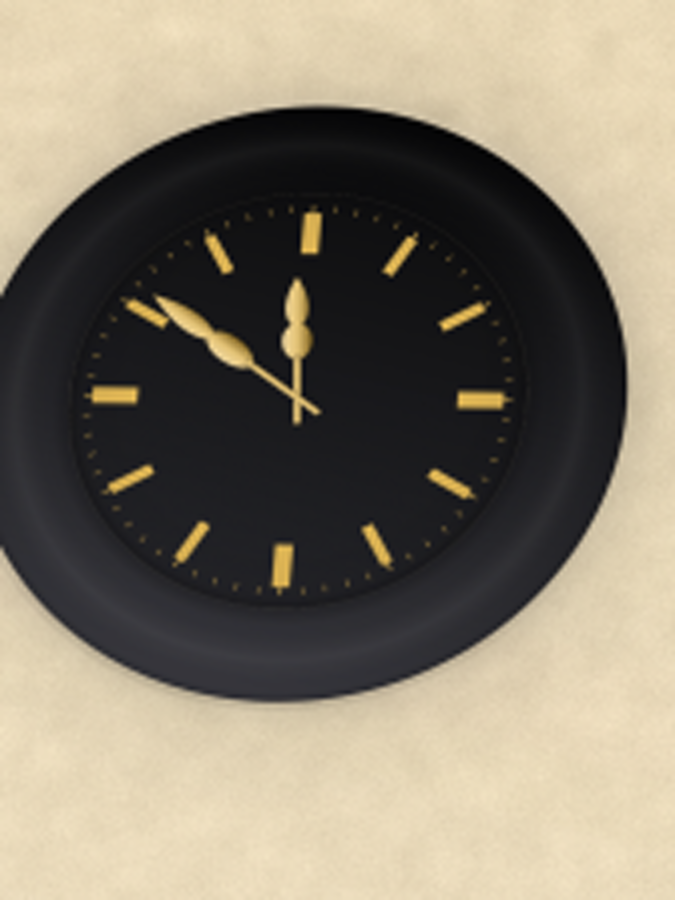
11:51
